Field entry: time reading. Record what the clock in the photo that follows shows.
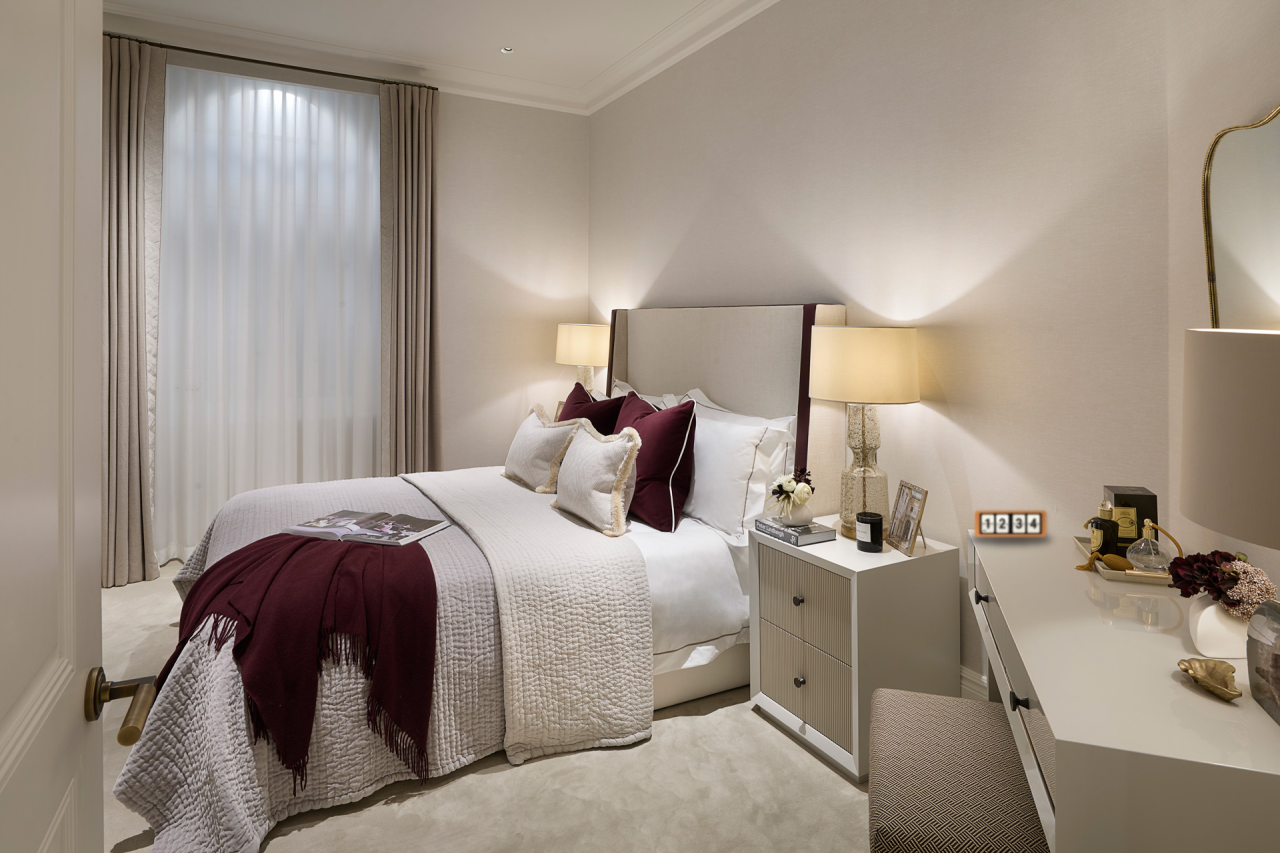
12:34
